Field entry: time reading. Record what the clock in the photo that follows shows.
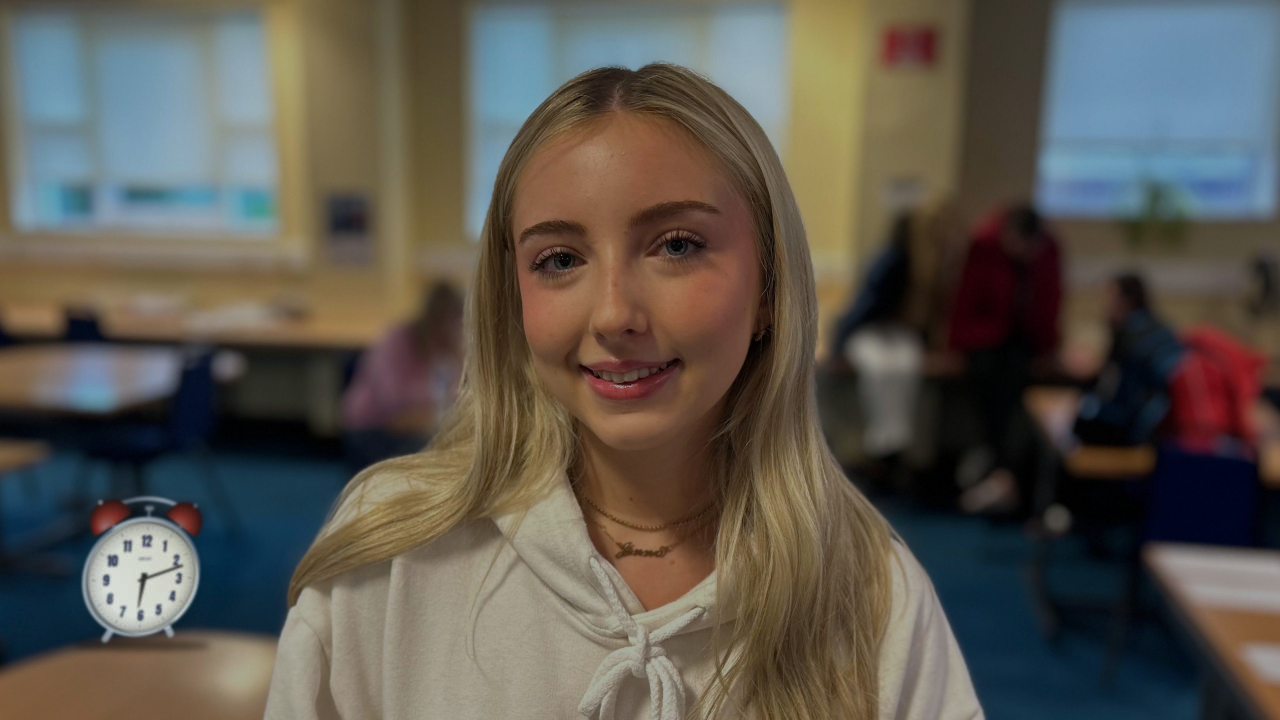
6:12
